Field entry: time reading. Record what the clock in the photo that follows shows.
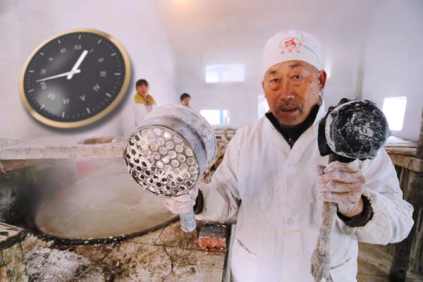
12:42
